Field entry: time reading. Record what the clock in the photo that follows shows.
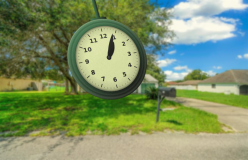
1:04
